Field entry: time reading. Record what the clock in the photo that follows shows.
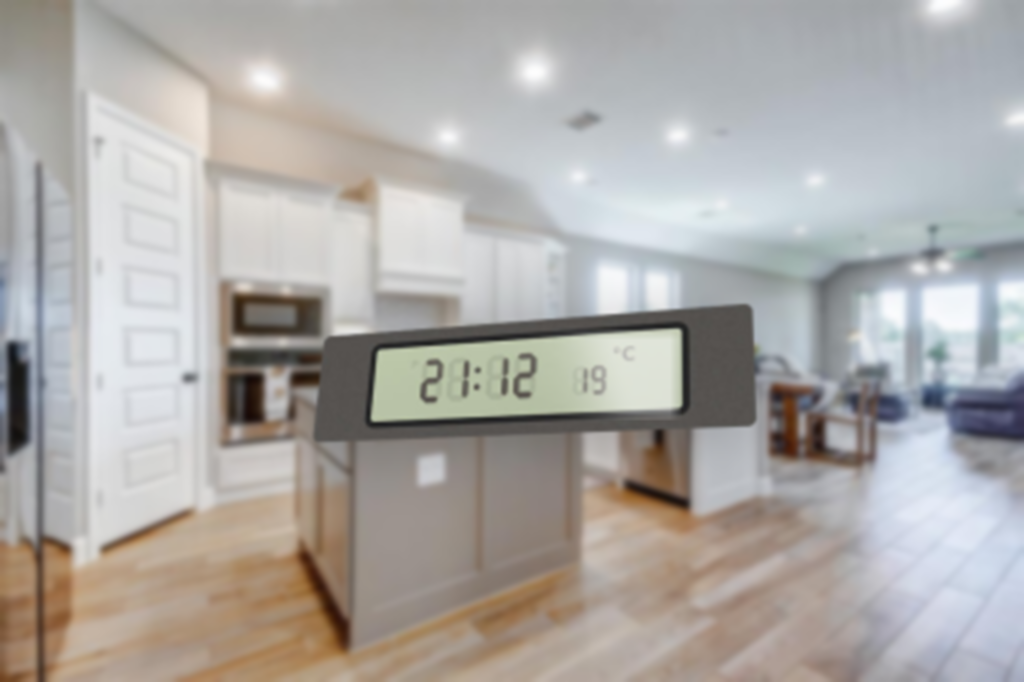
21:12
